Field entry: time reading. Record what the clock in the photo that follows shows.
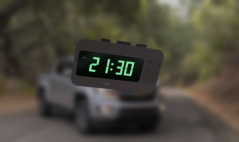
21:30
